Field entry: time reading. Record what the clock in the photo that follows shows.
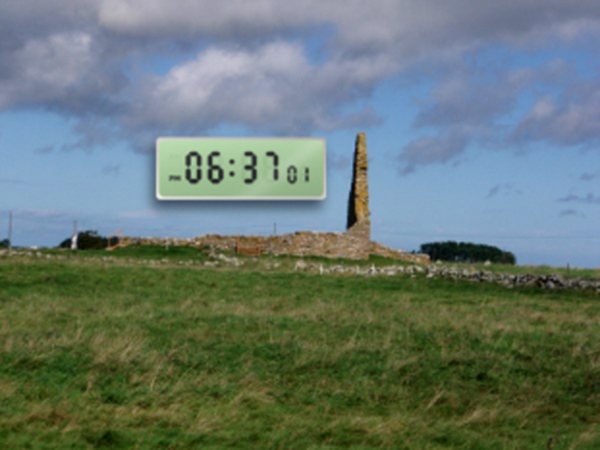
6:37:01
